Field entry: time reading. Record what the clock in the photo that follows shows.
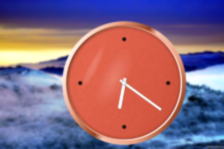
6:21
